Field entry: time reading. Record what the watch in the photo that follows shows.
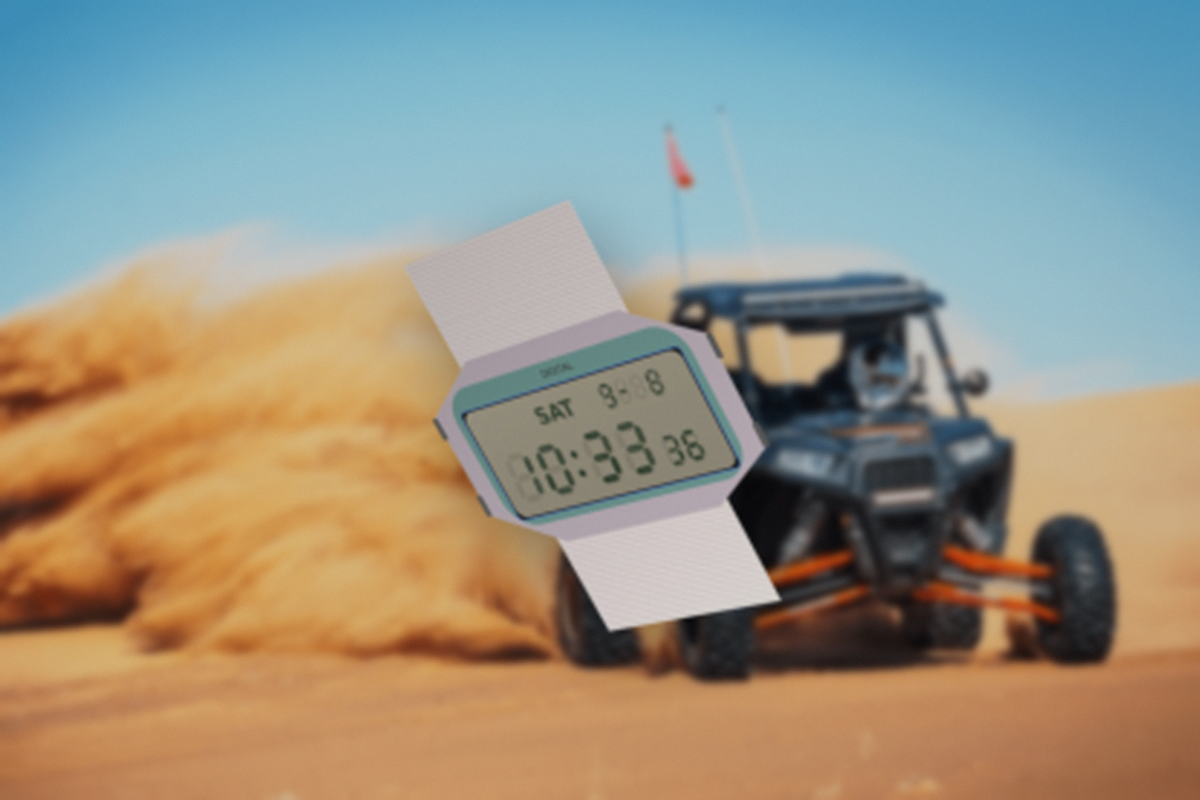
10:33:36
